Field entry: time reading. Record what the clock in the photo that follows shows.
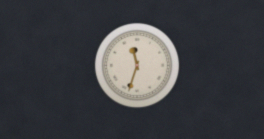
11:33
